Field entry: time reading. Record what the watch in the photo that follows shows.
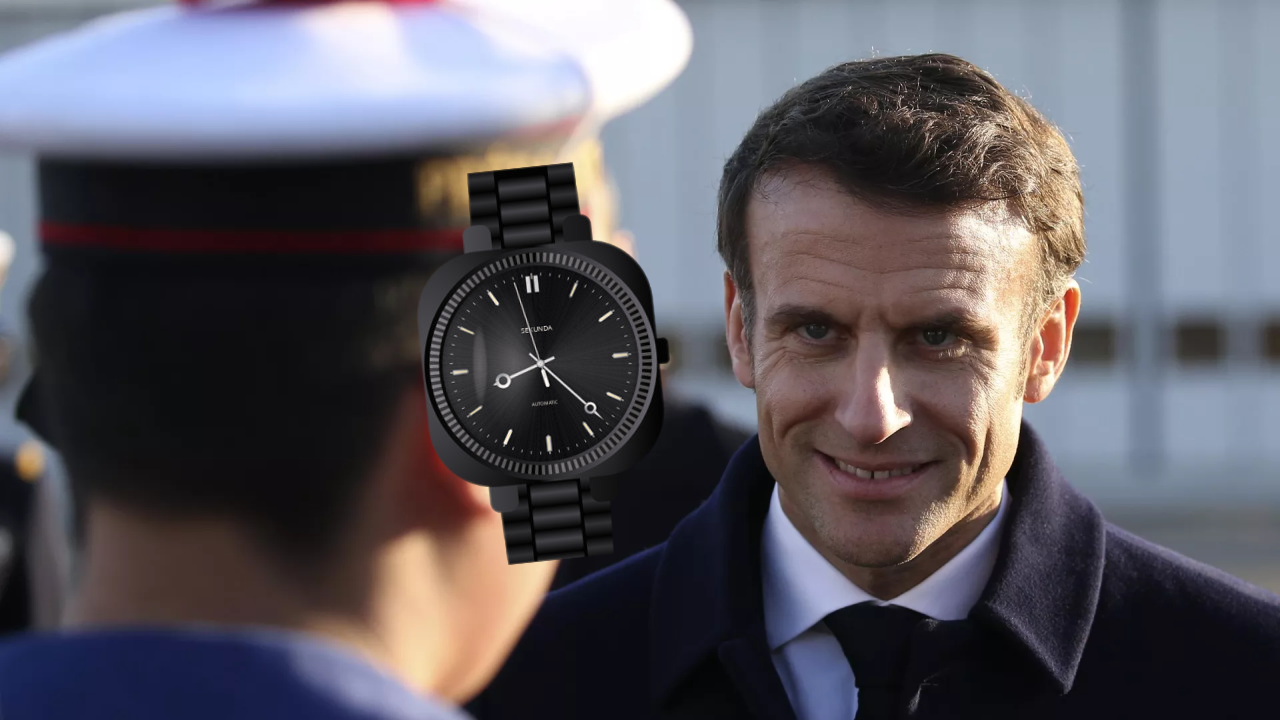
8:22:58
